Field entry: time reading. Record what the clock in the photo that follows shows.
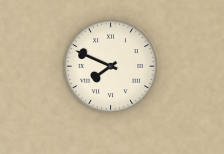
7:49
